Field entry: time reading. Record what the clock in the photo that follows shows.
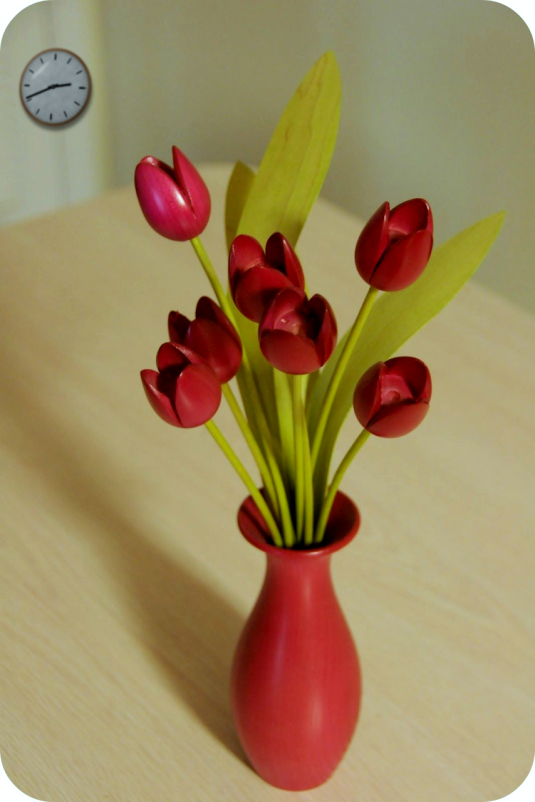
2:41
